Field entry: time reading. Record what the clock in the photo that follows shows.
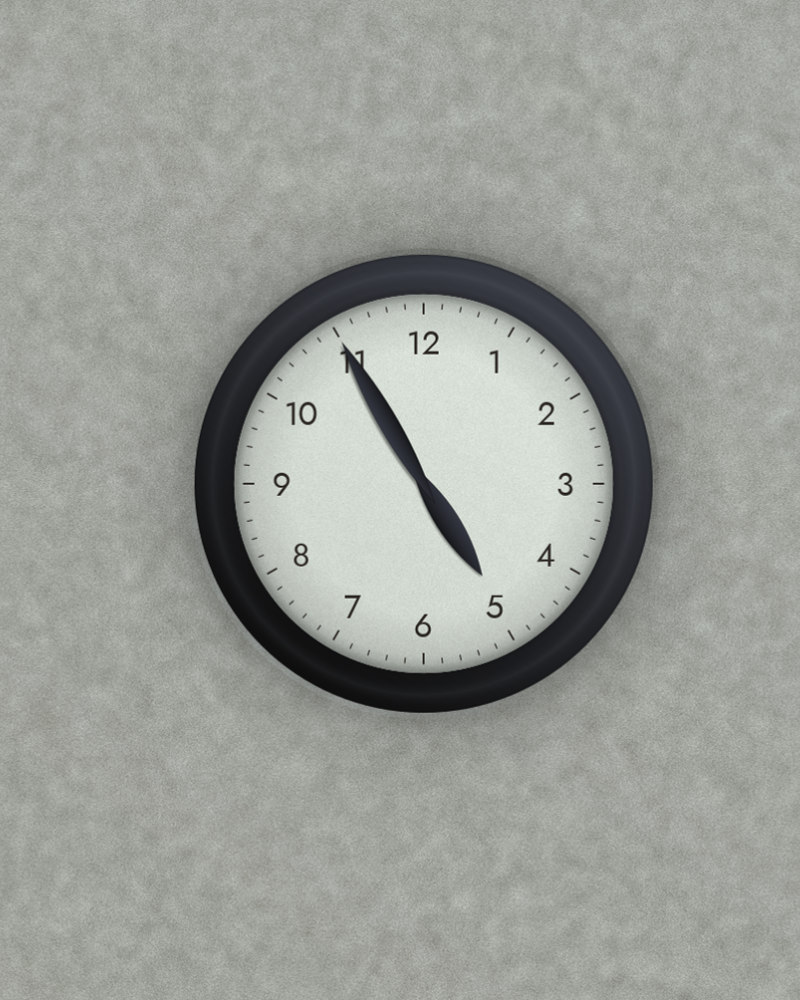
4:55
